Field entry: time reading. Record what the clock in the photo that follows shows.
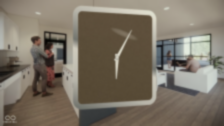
6:05
